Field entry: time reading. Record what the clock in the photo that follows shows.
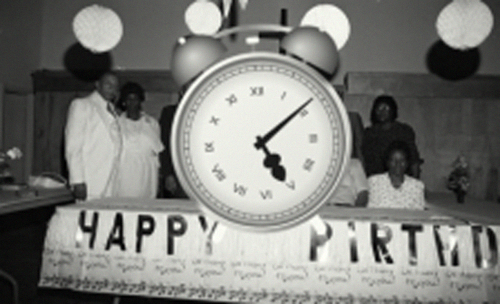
5:09
